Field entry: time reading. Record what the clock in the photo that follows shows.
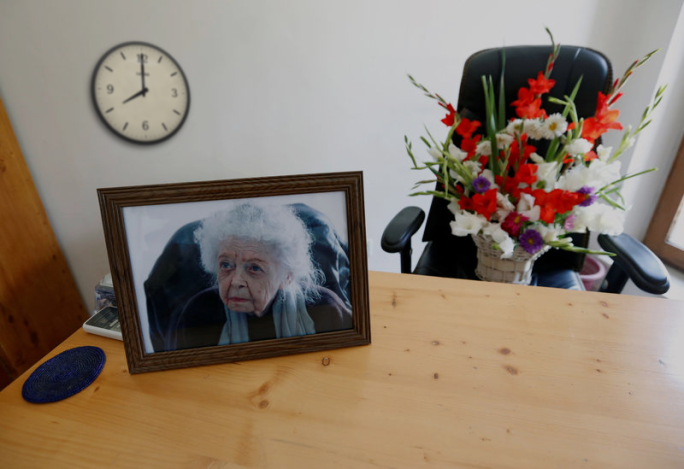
8:00
